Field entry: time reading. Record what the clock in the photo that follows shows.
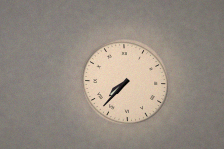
7:37
